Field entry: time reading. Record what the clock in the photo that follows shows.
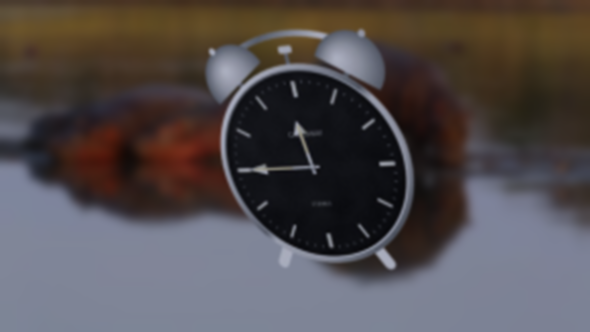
11:45
